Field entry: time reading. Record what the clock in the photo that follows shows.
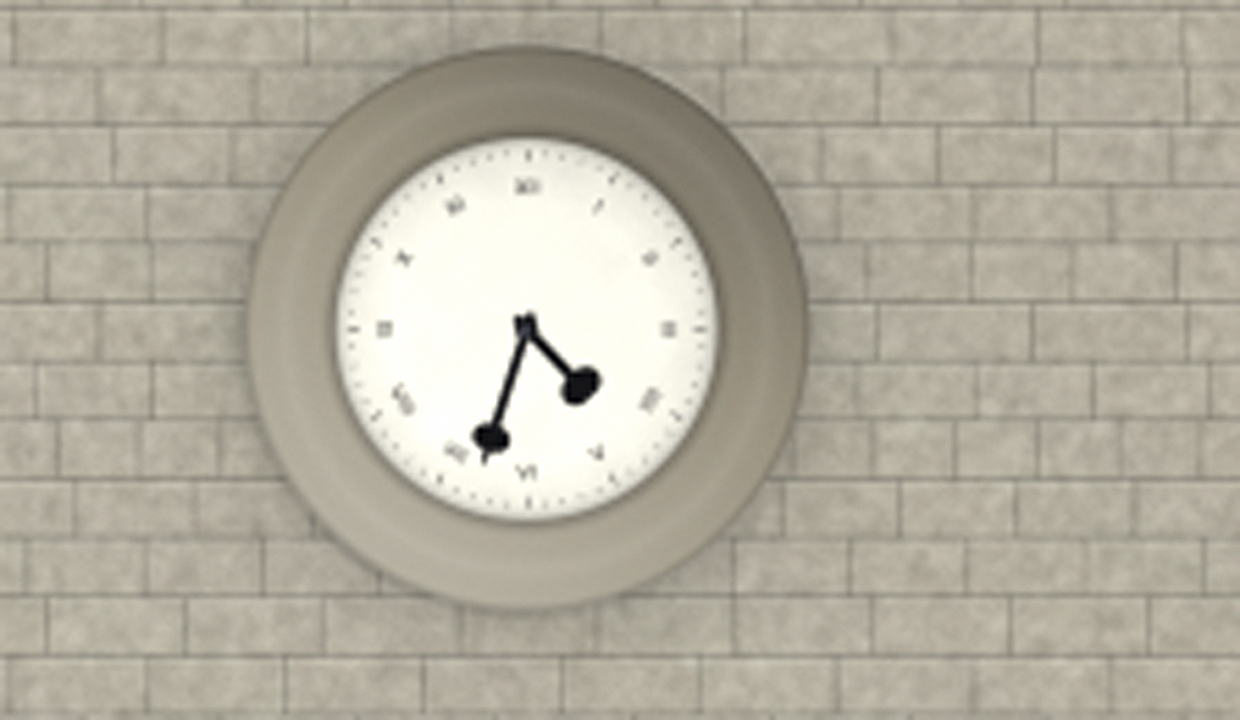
4:33
